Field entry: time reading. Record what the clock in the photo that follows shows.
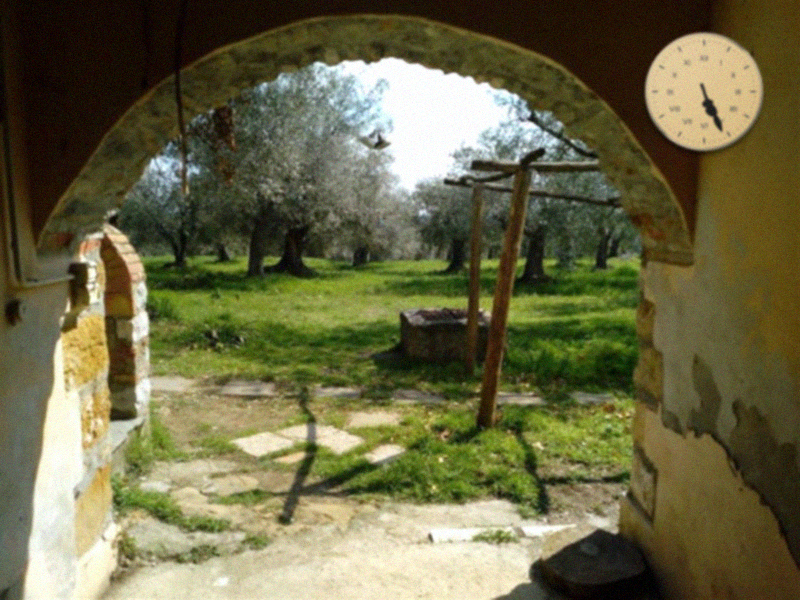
5:26
